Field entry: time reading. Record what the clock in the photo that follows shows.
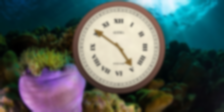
4:51
